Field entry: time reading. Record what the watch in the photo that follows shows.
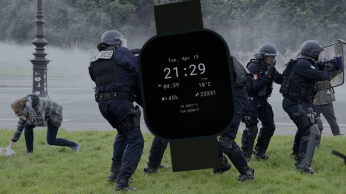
21:29
